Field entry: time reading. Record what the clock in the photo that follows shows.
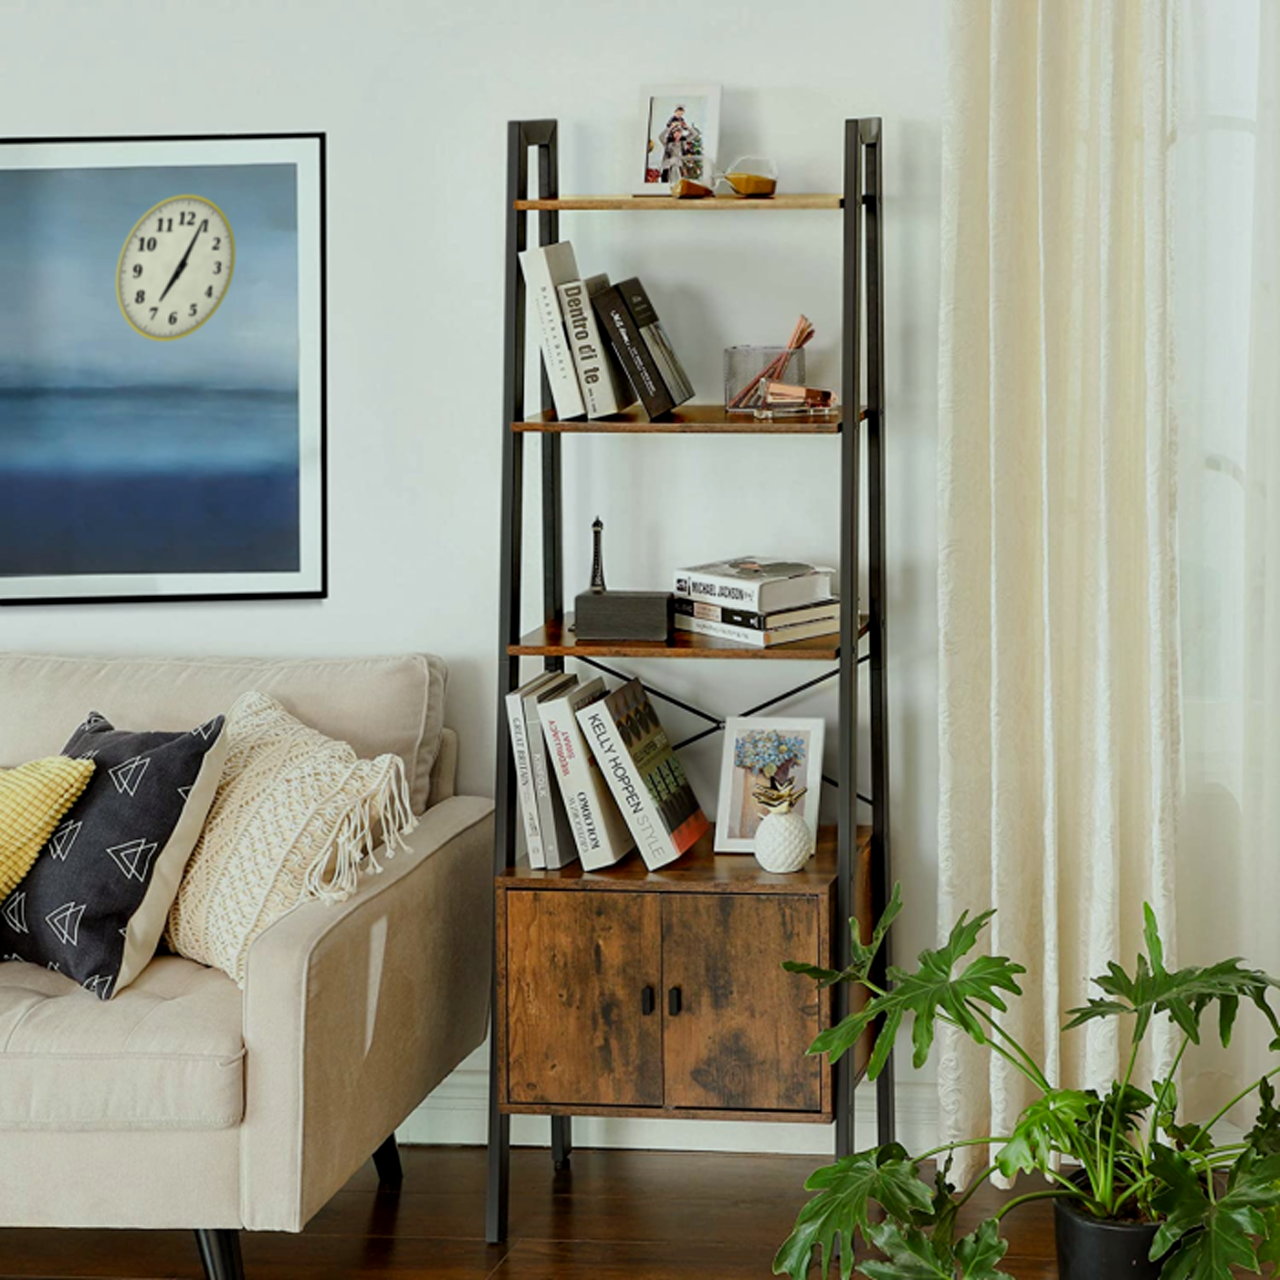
7:04
